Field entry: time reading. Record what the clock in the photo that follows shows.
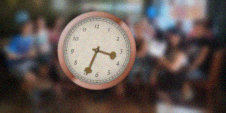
3:34
